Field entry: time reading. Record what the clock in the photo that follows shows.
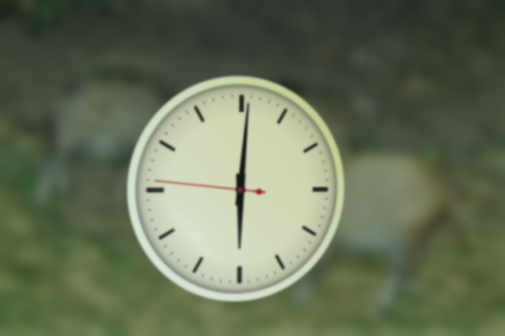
6:00:46
